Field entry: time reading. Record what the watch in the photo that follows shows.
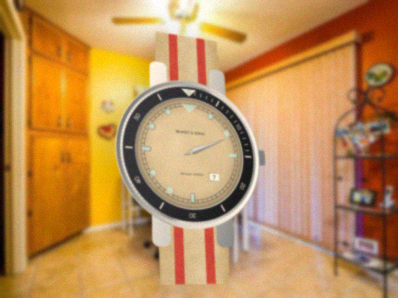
2:11
